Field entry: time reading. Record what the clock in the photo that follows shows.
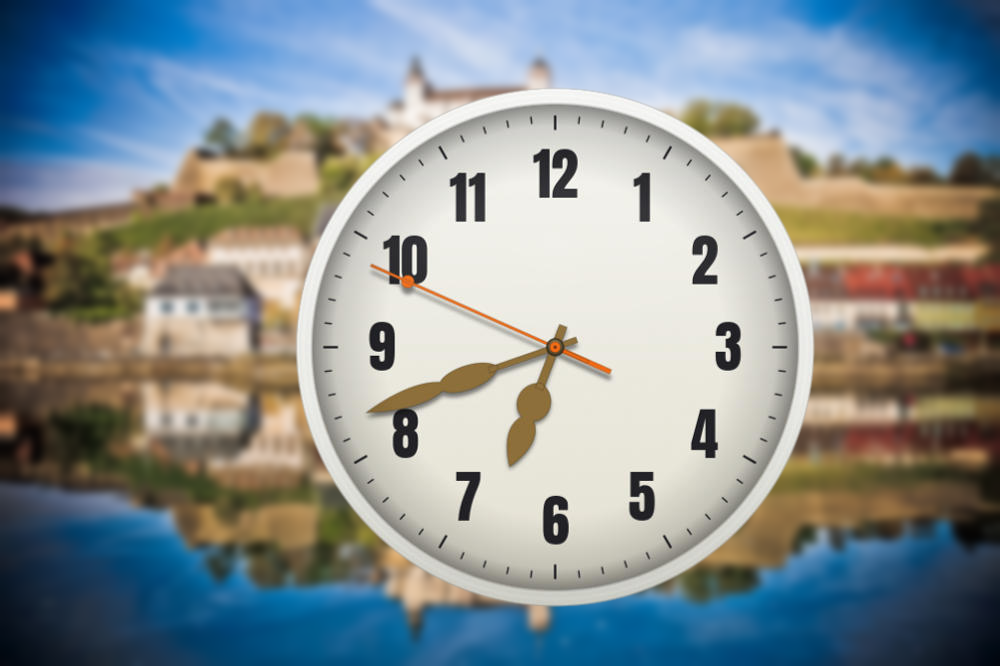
6:41:49
